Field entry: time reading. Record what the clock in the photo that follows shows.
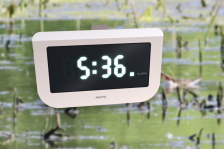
5:36
